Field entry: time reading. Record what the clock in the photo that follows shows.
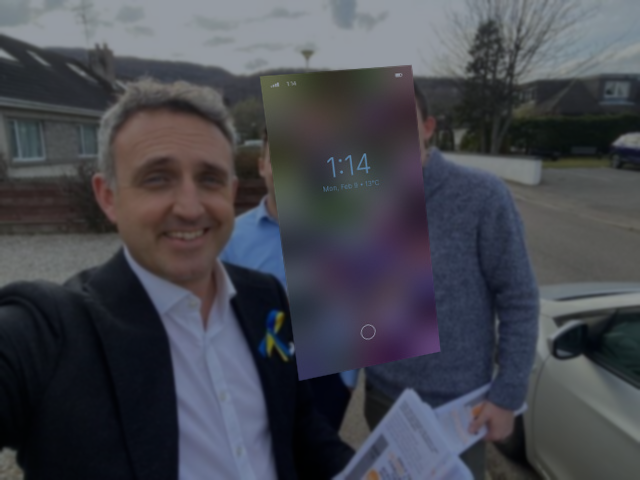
1:14
